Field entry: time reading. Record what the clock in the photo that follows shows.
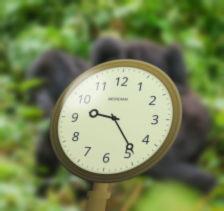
9:24
